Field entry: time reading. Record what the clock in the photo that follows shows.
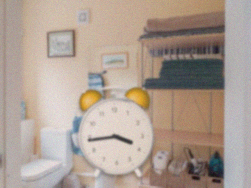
3:44
